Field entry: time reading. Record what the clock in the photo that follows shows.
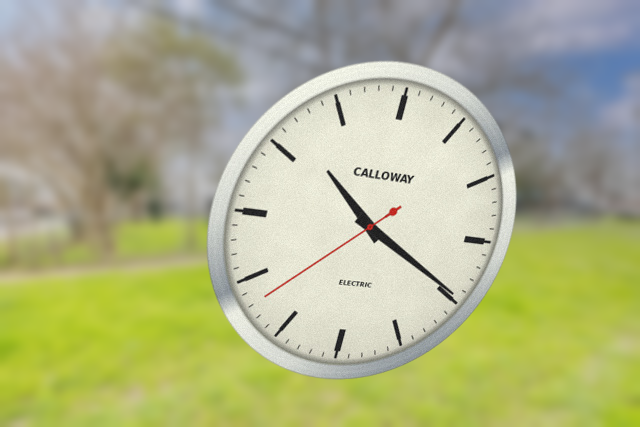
10:19:38
